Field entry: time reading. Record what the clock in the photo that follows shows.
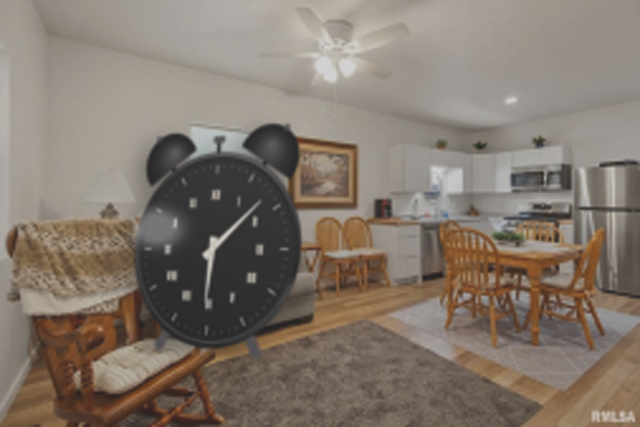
6:08
